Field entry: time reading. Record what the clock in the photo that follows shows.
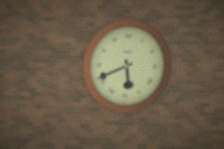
5:41
